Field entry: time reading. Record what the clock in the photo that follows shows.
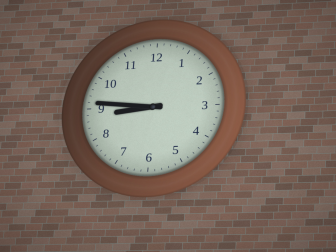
8:46
